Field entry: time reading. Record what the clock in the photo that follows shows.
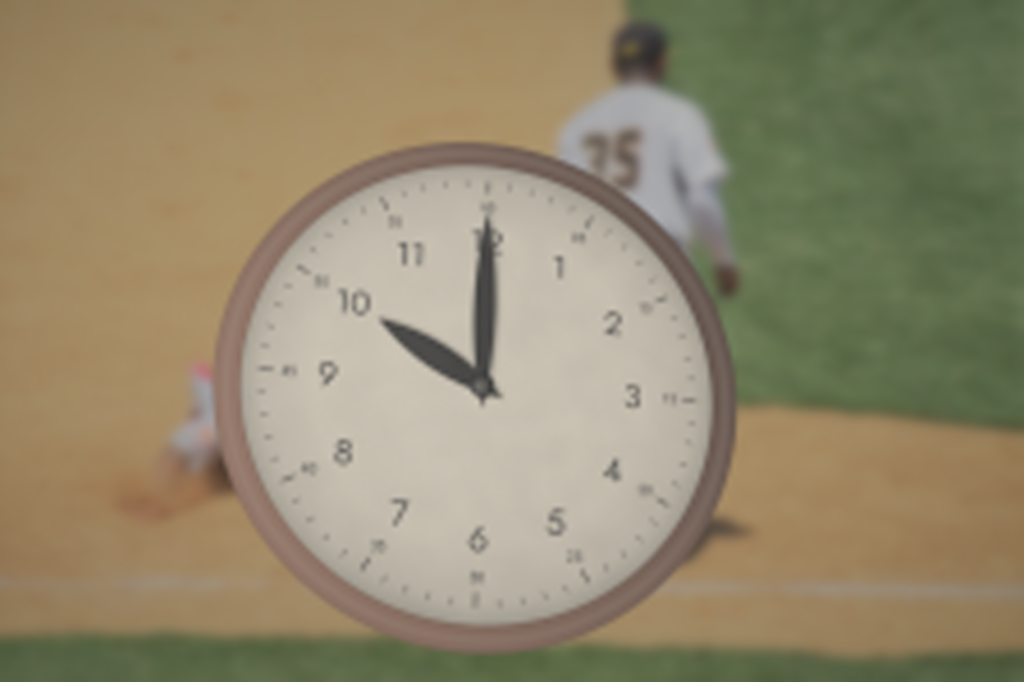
10:00
